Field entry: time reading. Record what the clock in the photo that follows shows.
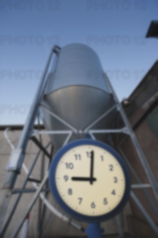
9:01
